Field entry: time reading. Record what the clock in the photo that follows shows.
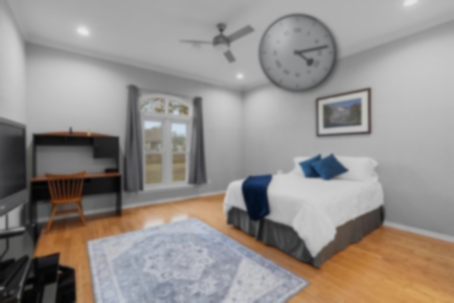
4:13
